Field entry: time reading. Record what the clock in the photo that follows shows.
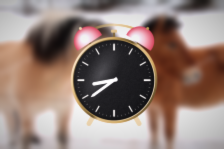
8:39
